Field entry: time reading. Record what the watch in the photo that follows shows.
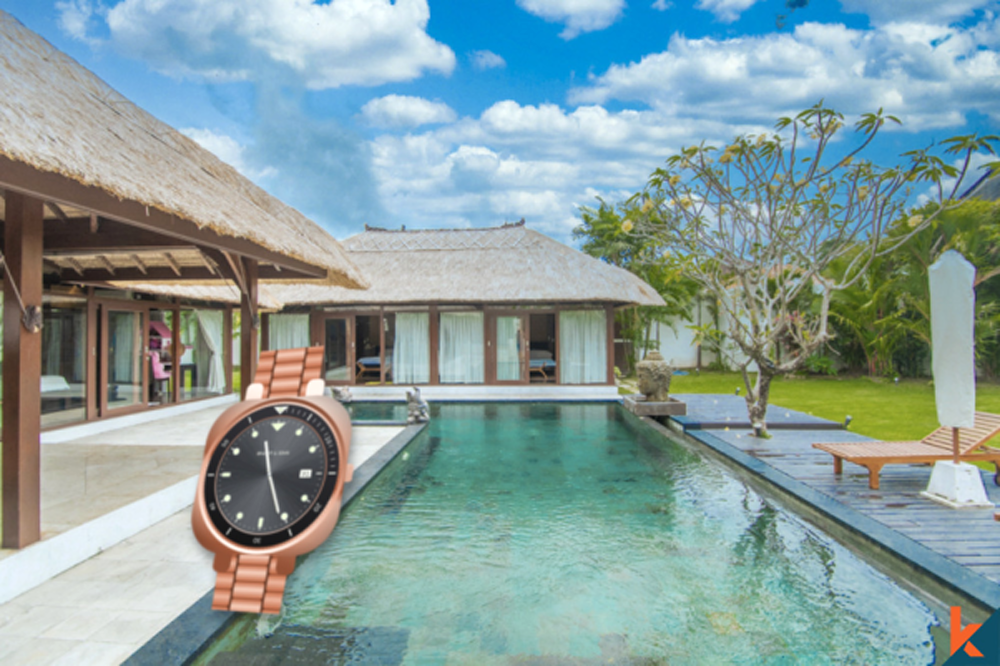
11:26
